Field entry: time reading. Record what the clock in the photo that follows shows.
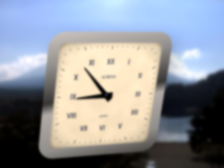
8:53
